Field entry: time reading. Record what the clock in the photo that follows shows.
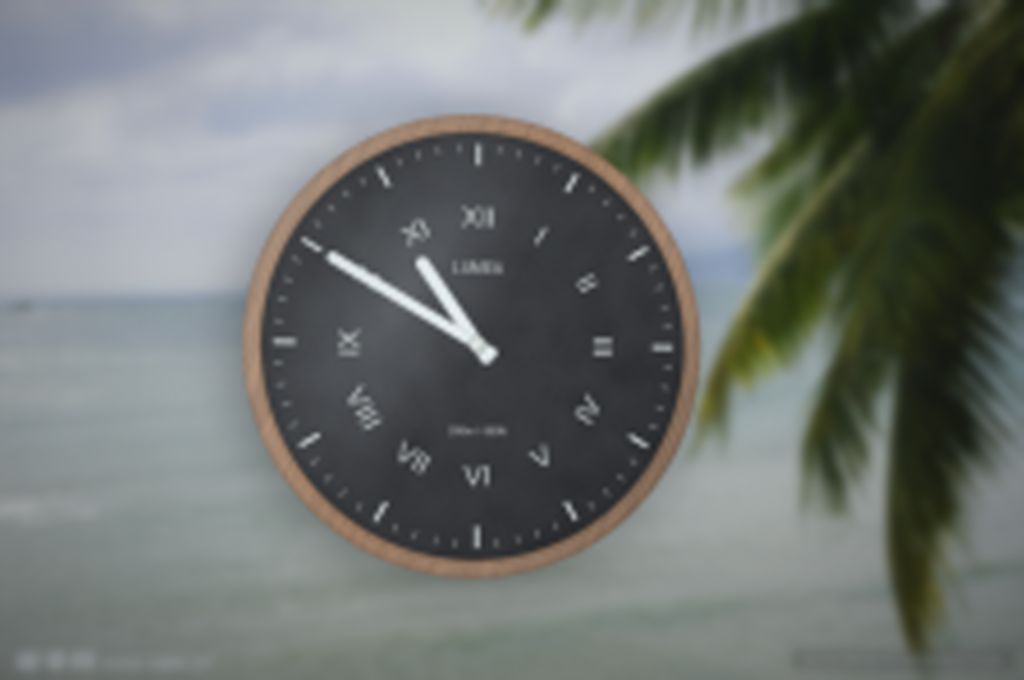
10:50
